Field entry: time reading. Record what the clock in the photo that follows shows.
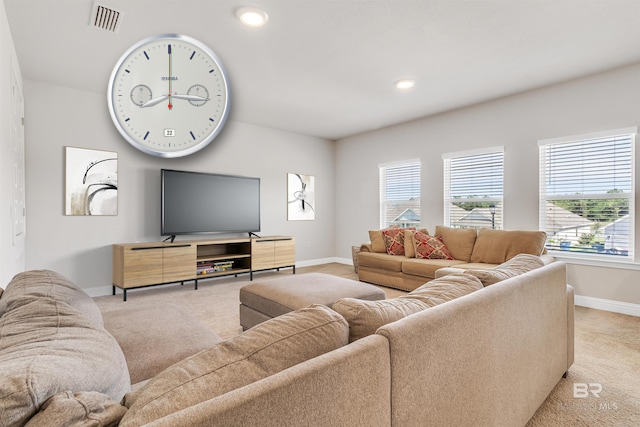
8:16
